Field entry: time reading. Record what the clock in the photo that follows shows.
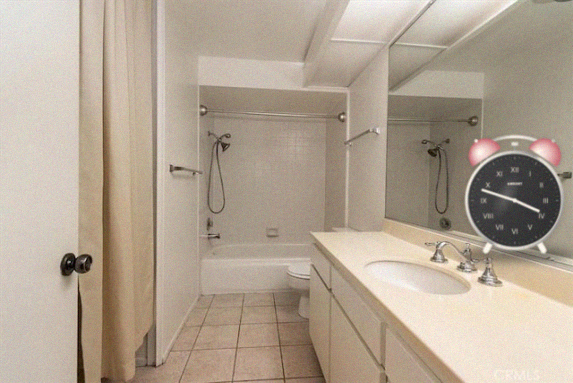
3:48
